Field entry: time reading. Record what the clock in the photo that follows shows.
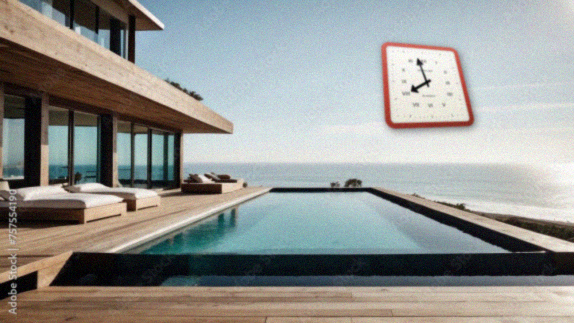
7:58
